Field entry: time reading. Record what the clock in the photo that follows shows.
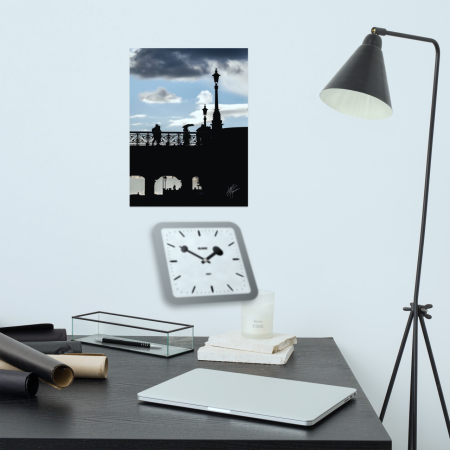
1:51
